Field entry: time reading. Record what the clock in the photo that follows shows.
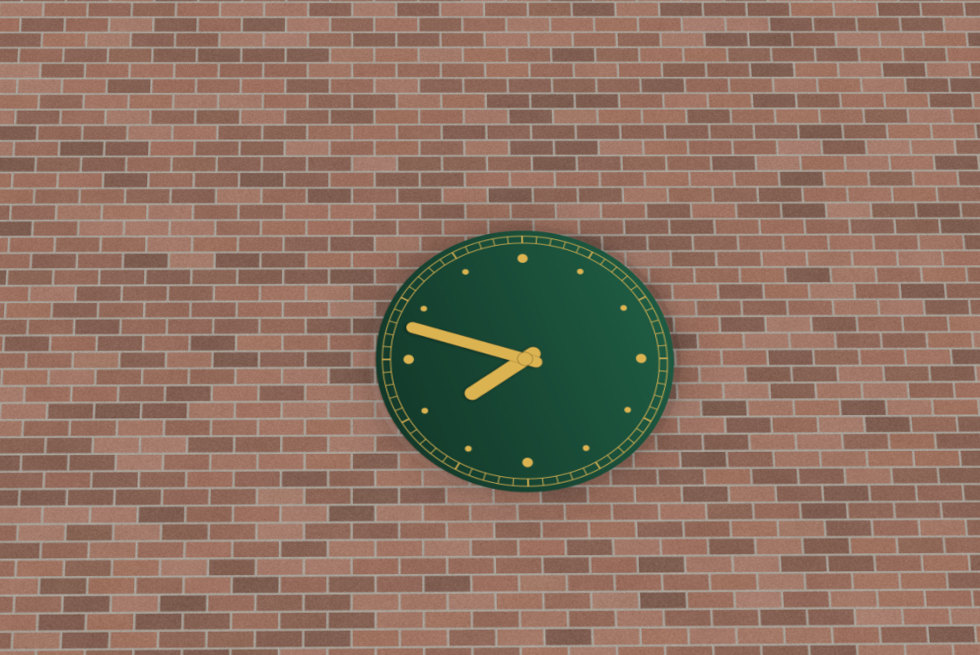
7:48
